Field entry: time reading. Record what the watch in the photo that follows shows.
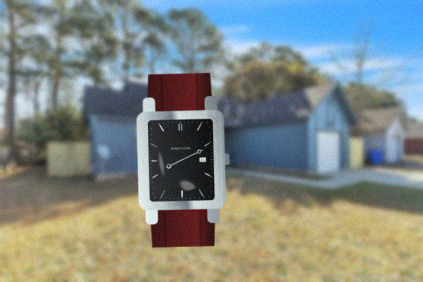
8:11
